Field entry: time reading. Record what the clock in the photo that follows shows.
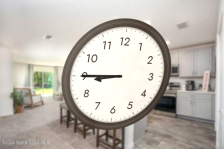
8:45
